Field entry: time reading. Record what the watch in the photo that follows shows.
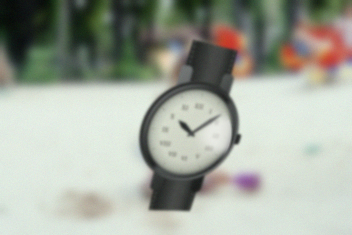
10:08
